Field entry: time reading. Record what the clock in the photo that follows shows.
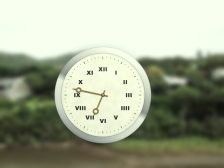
6:47
